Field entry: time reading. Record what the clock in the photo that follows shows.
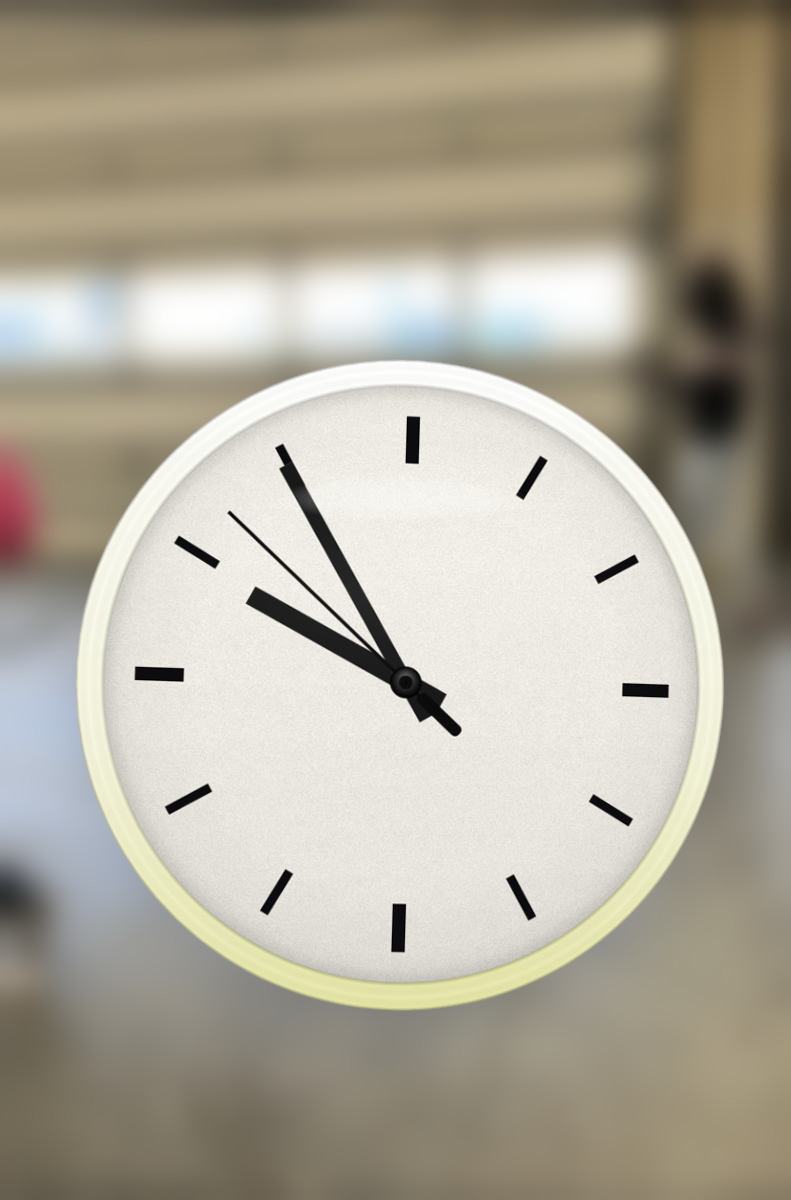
9:54:52
